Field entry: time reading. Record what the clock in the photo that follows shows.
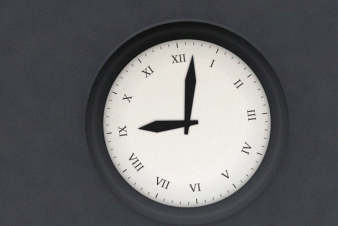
9:02
